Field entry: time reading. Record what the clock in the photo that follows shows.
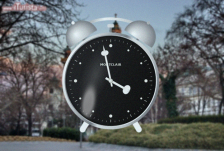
3:58
